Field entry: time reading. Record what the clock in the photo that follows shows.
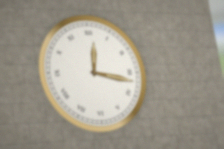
12:17
